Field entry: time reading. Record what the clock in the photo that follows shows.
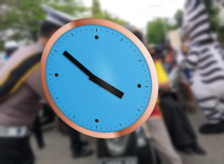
3:51
